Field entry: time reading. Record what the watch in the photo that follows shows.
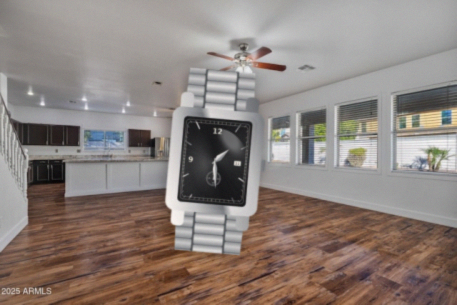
1:29
